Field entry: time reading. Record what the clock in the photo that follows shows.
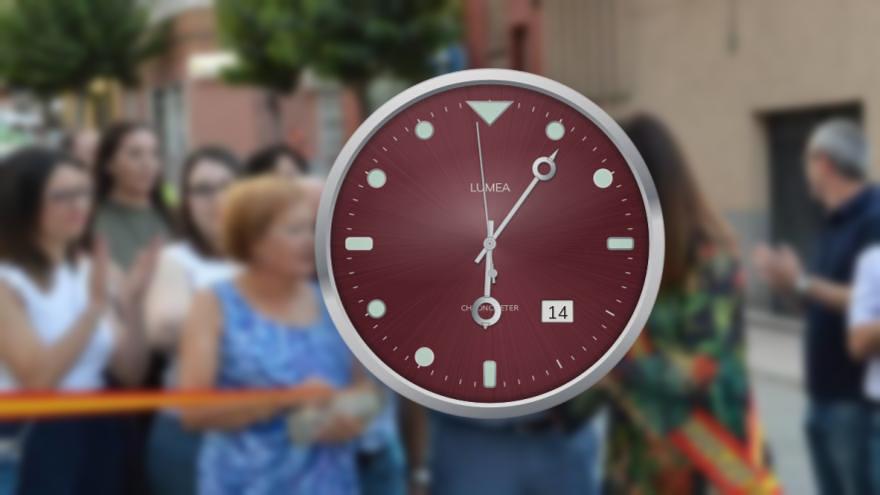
6:05:59
